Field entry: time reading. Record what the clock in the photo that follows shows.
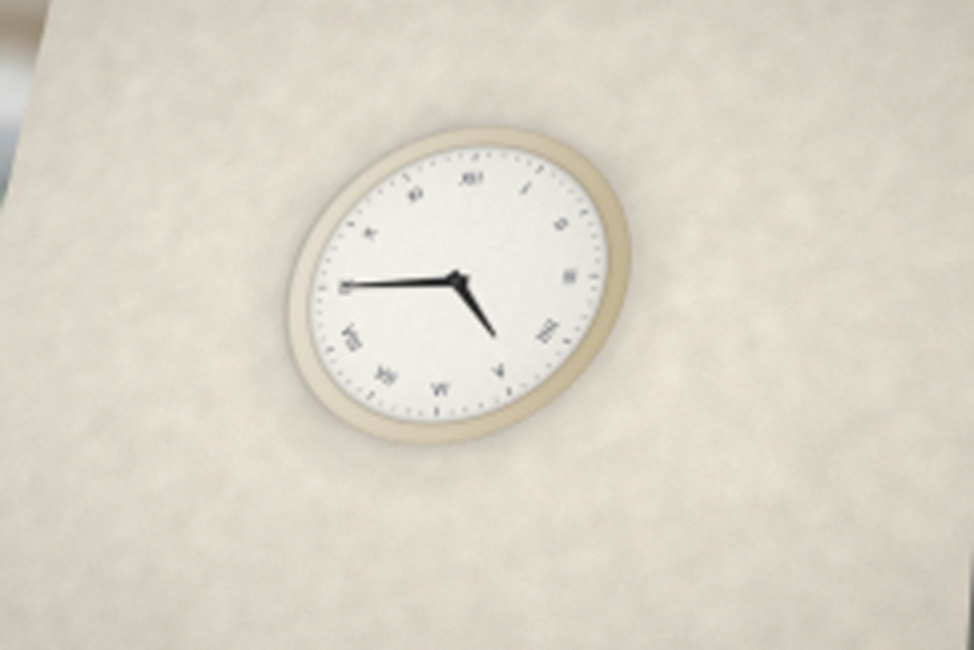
4:45
